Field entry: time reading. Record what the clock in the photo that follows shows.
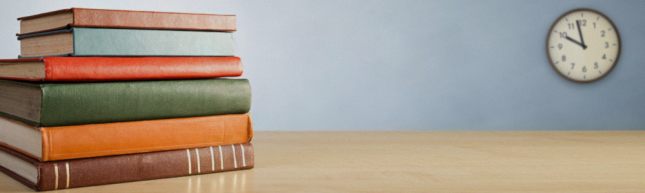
9:58
